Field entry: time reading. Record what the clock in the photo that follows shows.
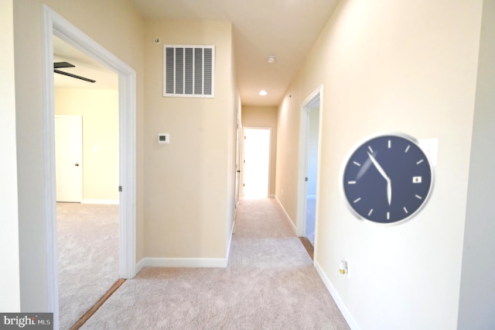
5:54
